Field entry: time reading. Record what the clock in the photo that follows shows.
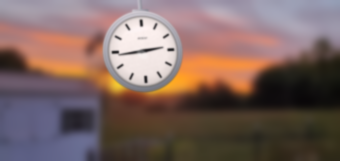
2:44
